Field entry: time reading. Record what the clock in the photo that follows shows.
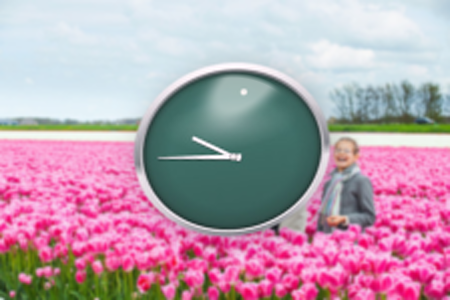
9:44
